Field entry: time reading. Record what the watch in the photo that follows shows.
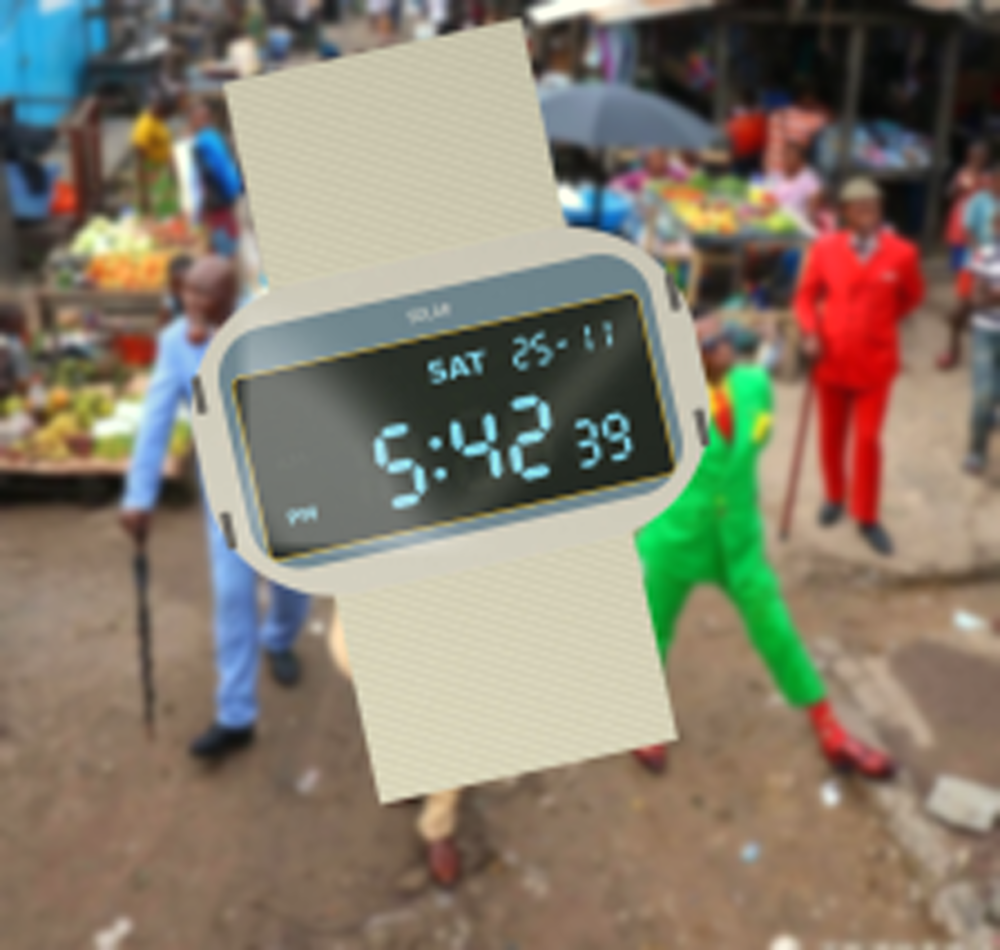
5:42:39
